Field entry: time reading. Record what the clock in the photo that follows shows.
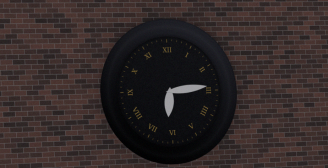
6:14
